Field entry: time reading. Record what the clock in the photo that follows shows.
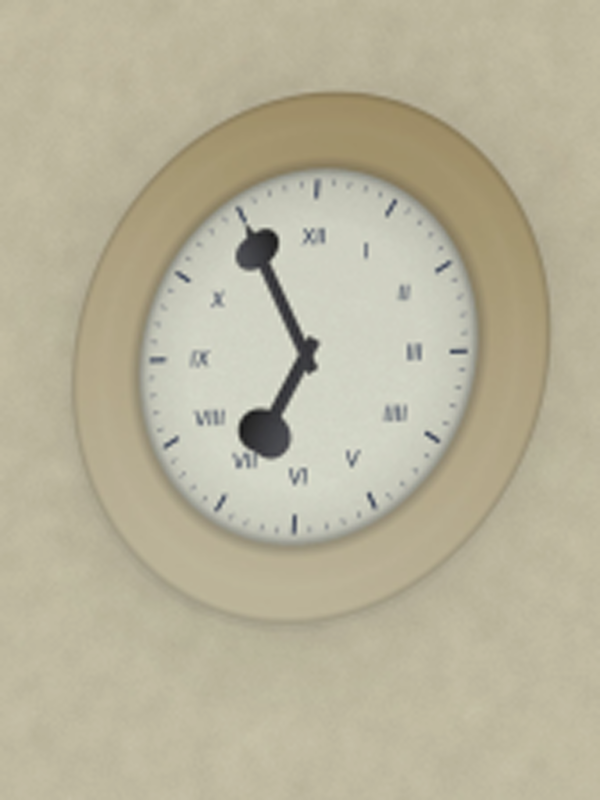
6:55
